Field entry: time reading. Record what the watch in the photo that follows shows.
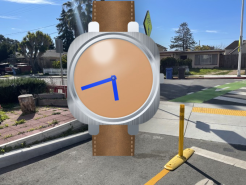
5:42
